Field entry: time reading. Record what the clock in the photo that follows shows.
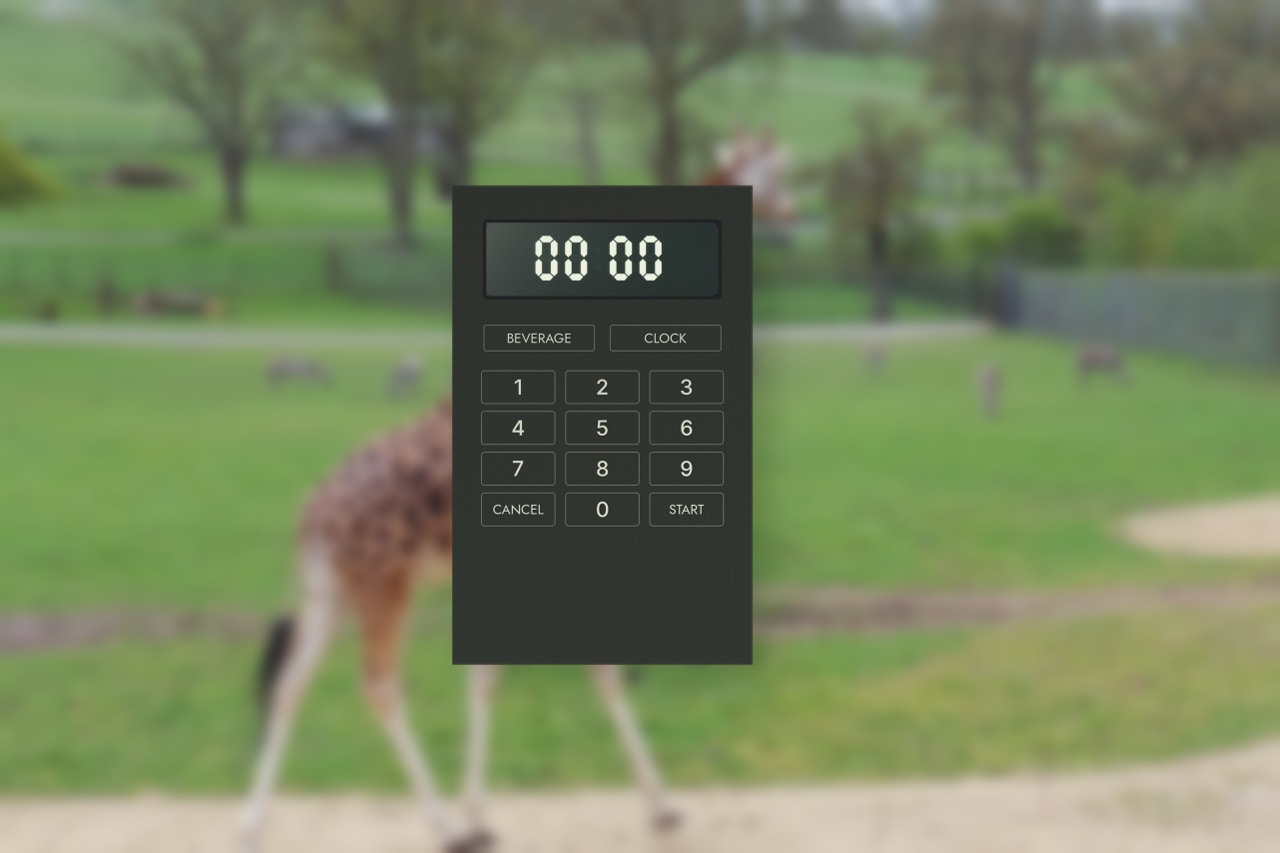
0:00
